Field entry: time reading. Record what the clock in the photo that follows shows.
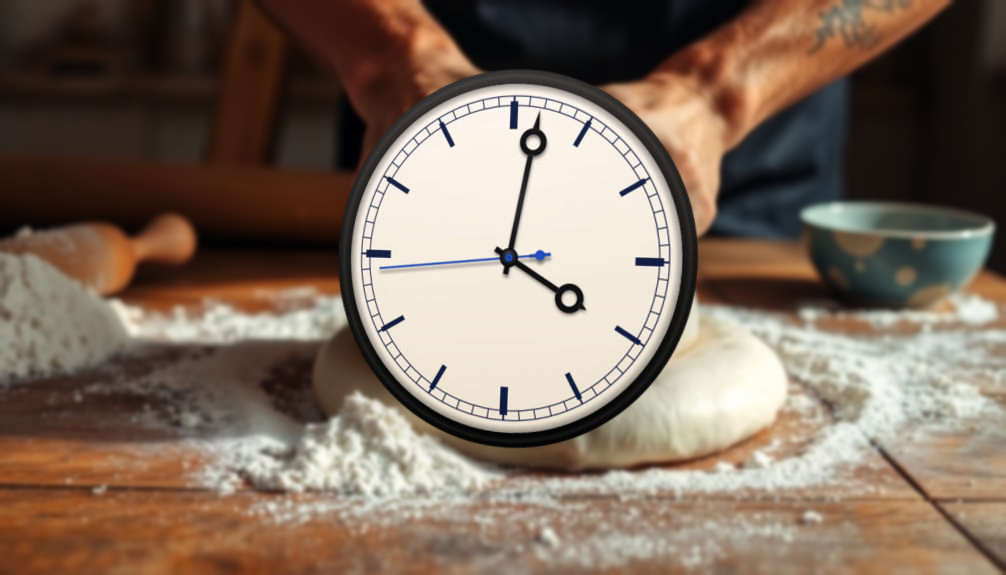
4:01:44
